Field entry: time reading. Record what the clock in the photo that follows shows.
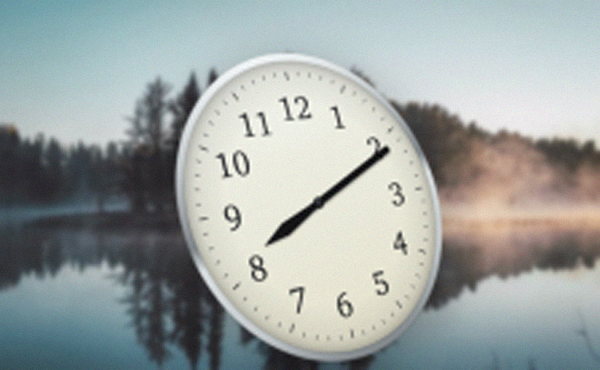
8:11
